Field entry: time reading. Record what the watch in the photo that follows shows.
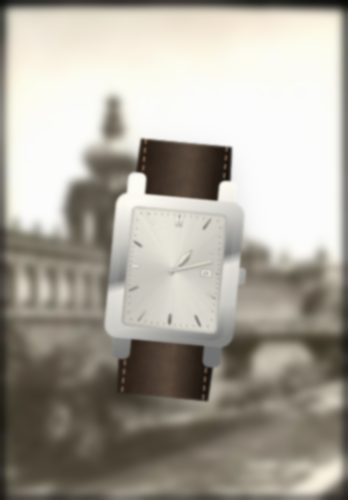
1:12
